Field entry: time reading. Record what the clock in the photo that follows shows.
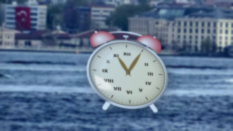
11:05
